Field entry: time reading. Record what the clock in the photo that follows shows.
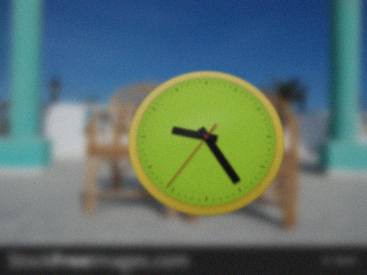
9:24:36
